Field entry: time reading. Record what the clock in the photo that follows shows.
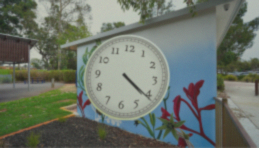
4:21
